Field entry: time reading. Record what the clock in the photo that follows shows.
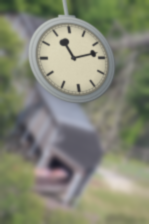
11:13
